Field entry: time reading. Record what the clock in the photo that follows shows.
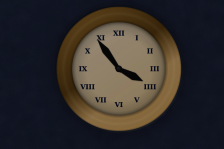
3:54
